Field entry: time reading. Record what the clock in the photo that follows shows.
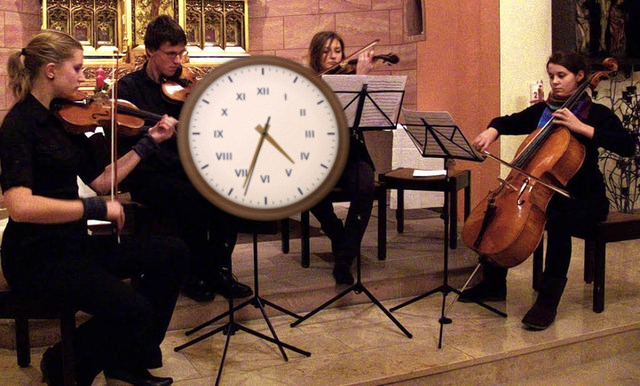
4:33:33
